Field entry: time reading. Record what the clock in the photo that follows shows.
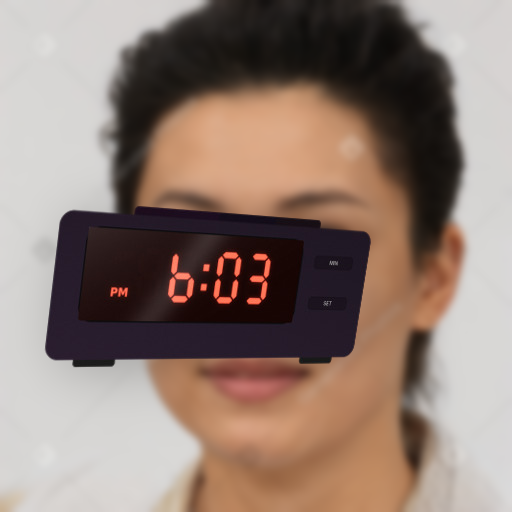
6:03
